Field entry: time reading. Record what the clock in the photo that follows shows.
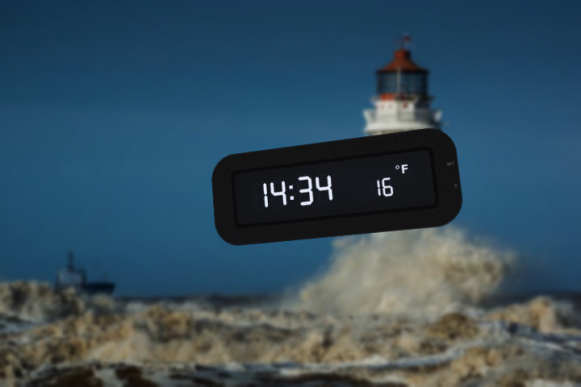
14:34
